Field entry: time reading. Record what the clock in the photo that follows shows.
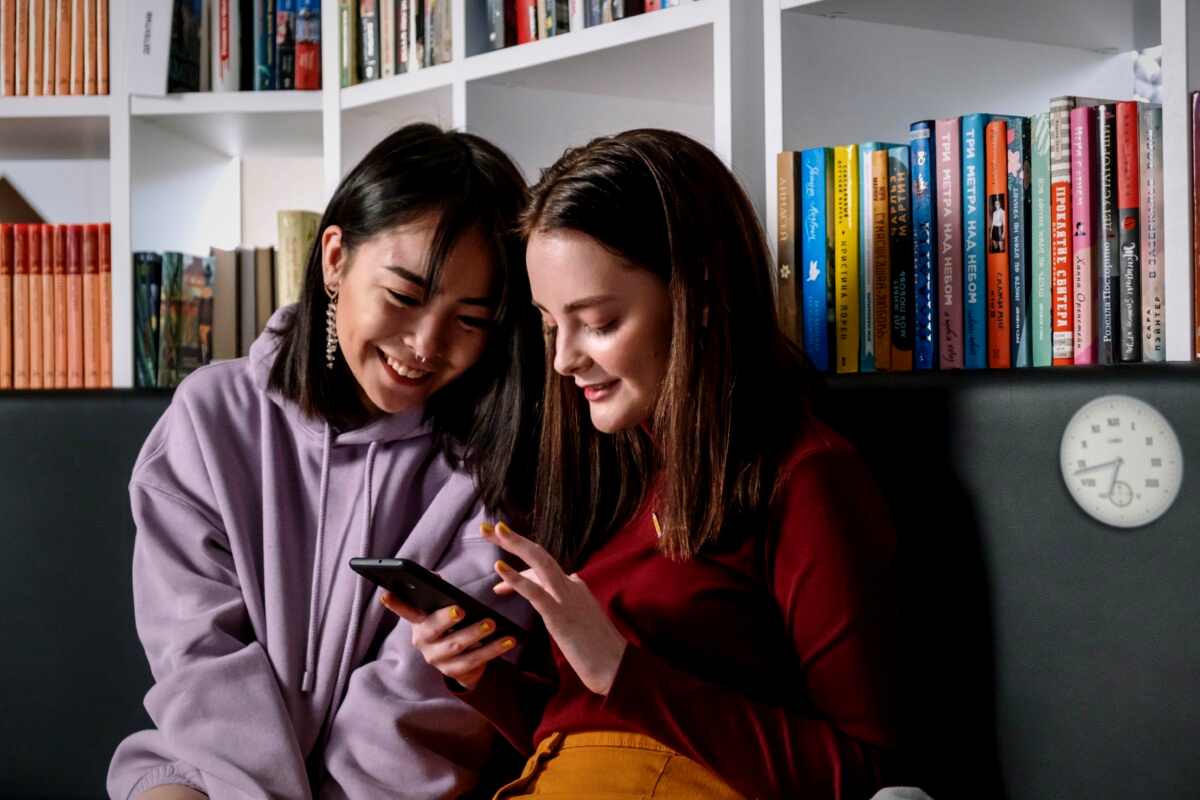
6:43
